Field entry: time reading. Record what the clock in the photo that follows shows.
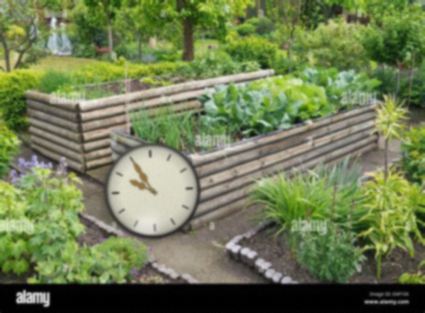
9:55
